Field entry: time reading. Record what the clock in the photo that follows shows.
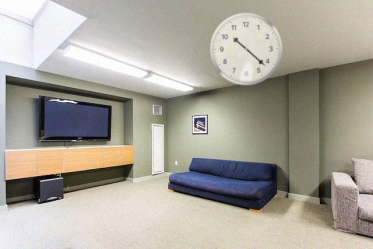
10:22
